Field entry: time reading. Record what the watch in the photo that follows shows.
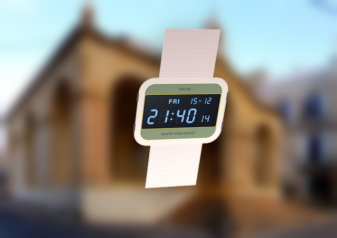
21:40:14
